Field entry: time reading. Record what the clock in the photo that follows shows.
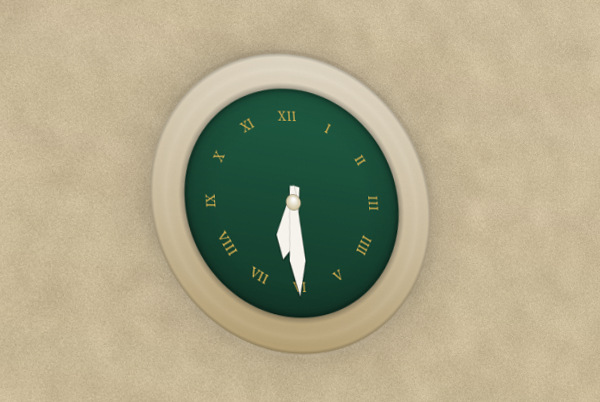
6:30
